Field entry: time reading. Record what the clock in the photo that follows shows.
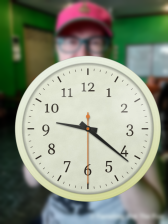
9:21:30
